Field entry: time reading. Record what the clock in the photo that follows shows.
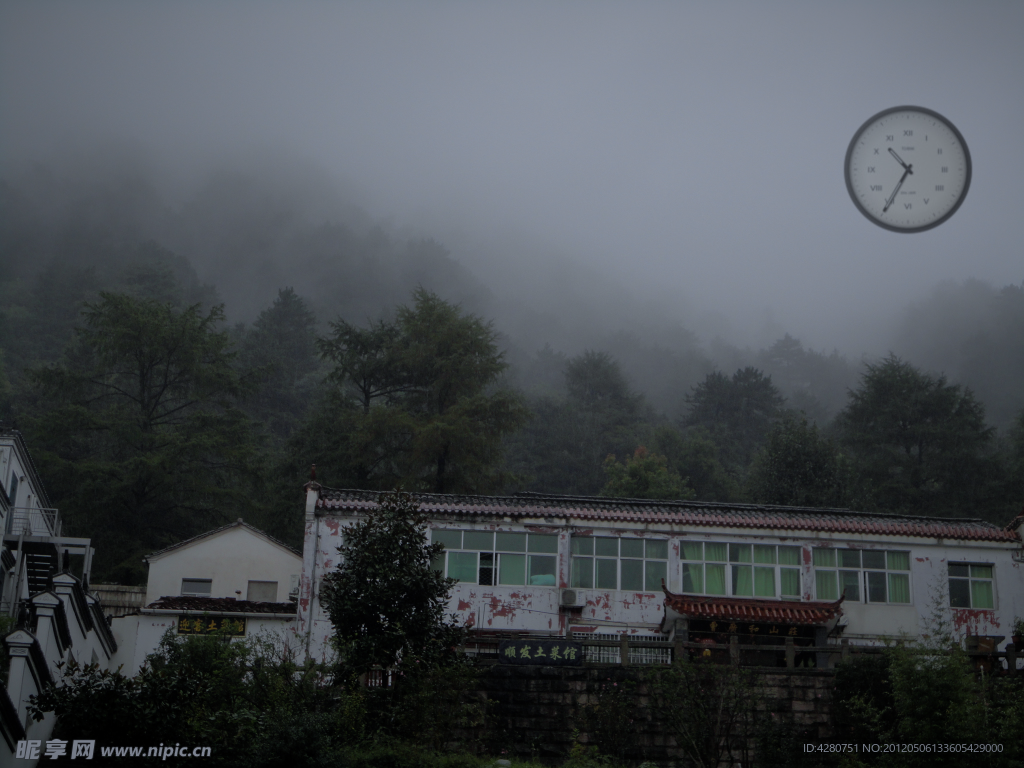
10:35
